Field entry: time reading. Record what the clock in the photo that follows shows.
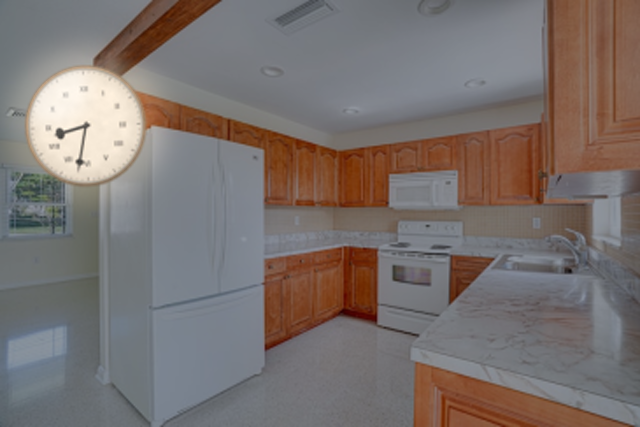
8:32
